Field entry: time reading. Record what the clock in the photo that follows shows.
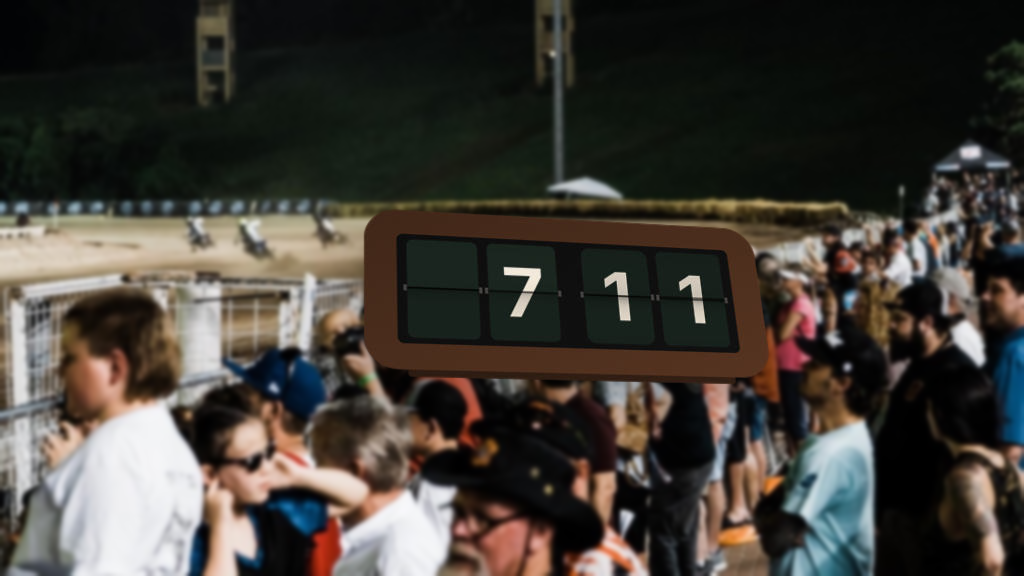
7:11
